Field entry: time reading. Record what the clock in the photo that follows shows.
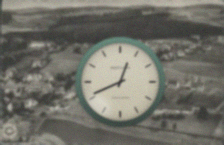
12:41
